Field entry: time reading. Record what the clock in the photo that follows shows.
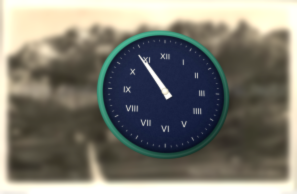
10:54
